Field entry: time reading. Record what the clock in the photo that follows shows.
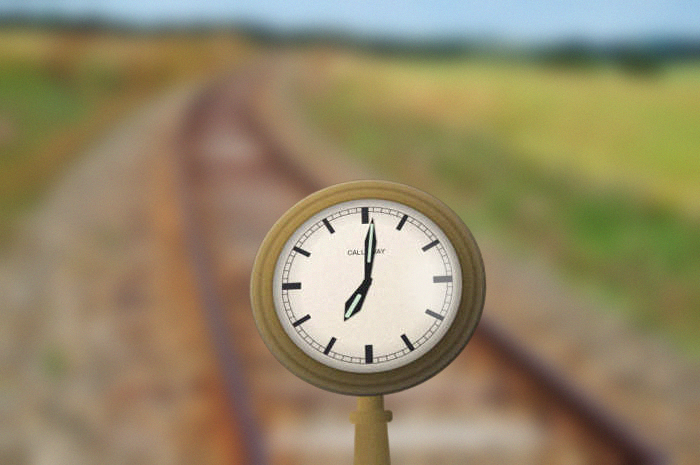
7:01
